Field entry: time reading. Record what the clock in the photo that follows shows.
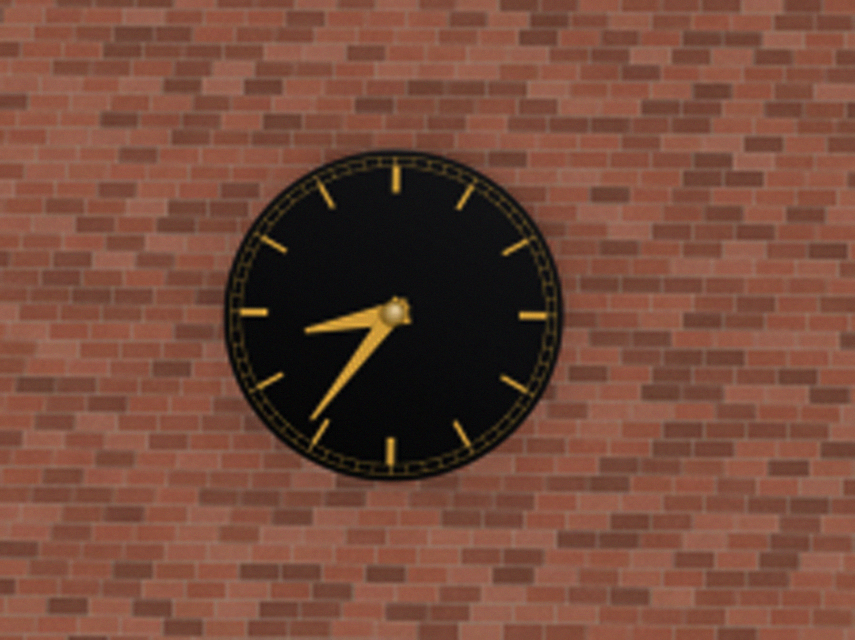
8:36
